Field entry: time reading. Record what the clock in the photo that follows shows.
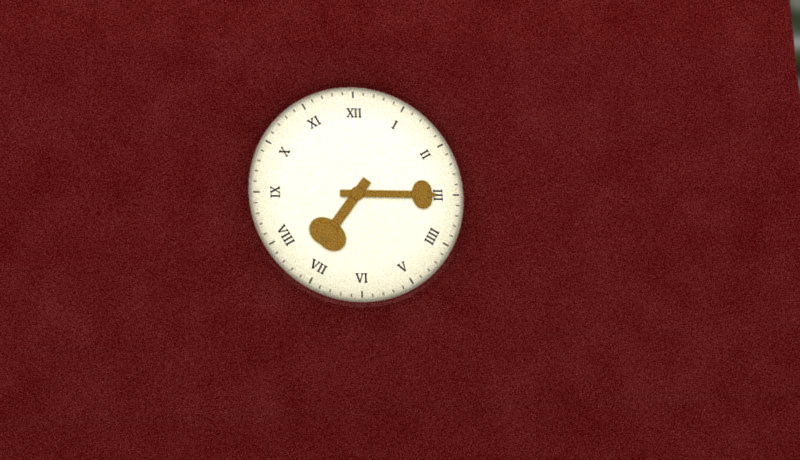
7:15
